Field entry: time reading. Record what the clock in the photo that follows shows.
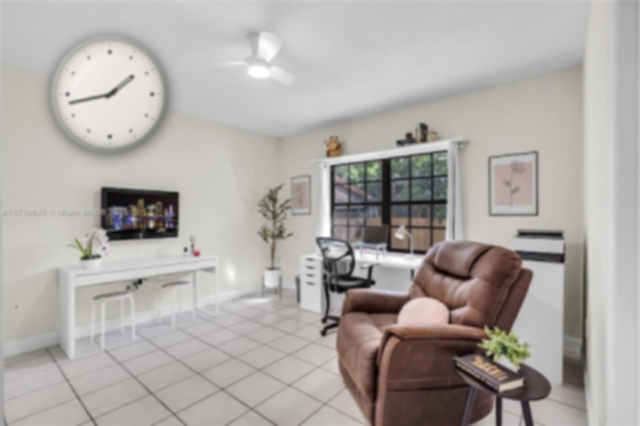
1:43
